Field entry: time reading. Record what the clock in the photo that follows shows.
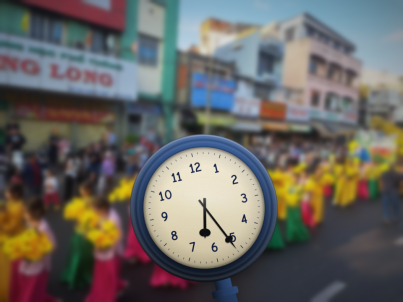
6:26
